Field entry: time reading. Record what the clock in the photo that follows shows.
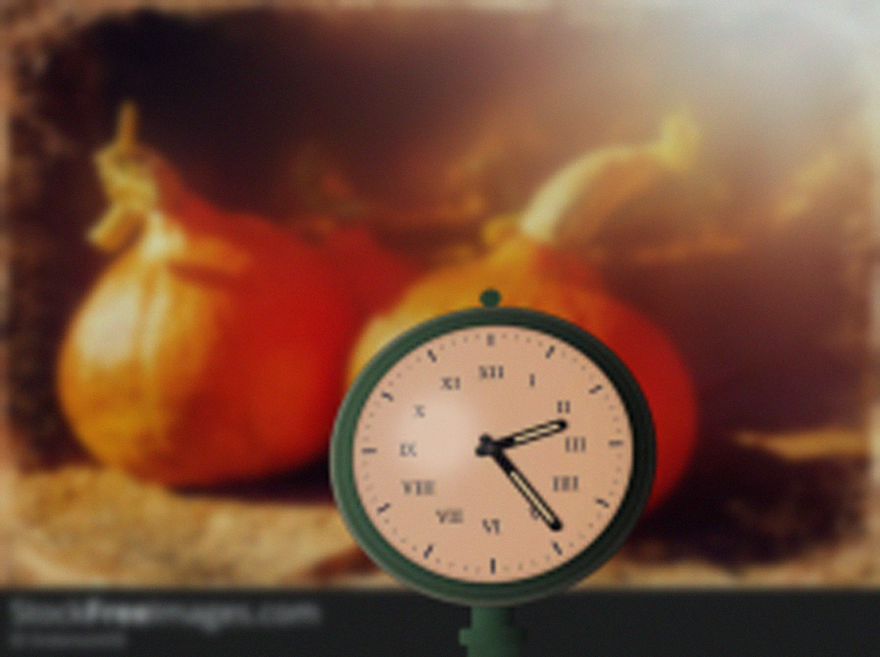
2:24
